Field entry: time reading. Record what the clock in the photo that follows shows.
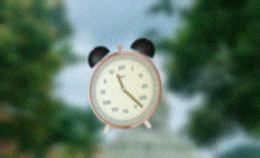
11:23
